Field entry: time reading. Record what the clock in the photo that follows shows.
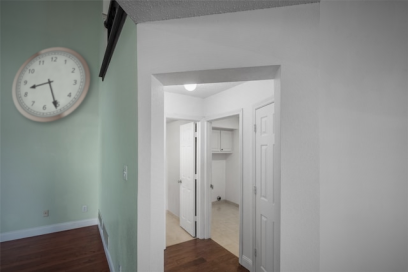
8:26
